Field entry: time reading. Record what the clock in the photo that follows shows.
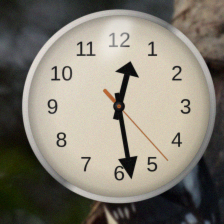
12:28:23
